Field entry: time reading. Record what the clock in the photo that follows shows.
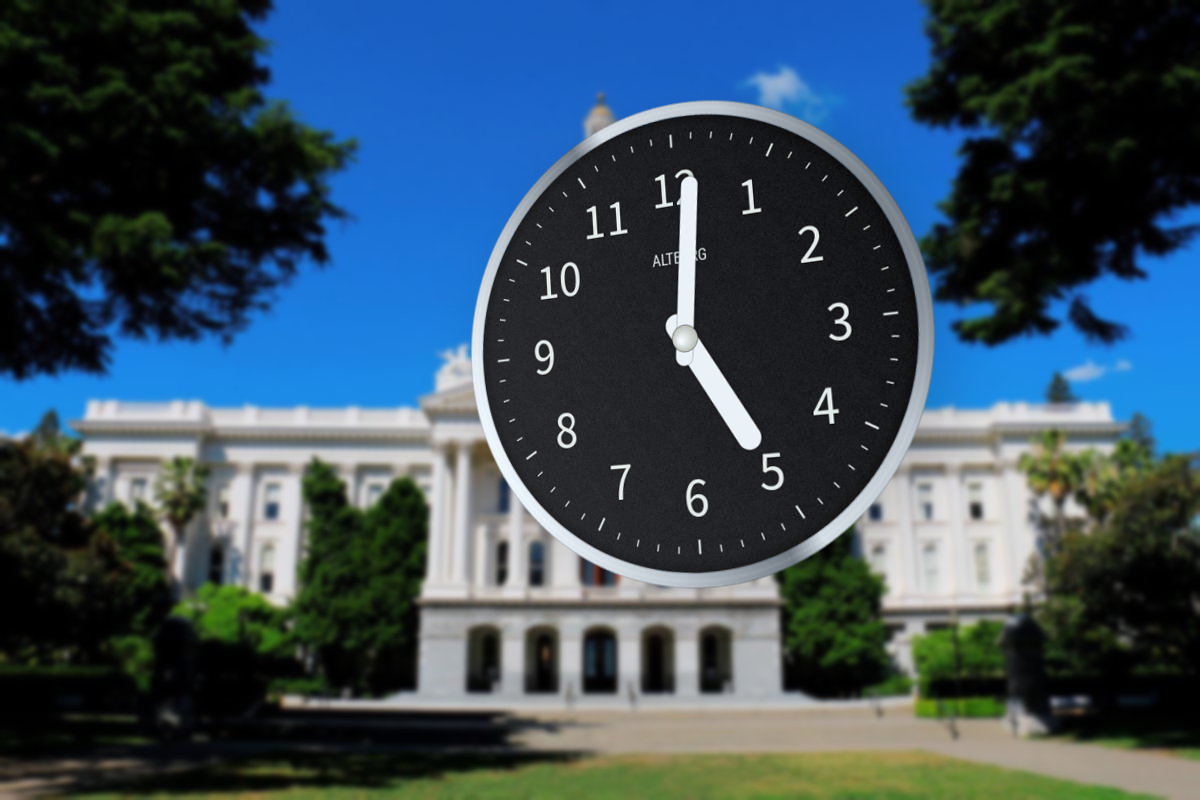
5:01
